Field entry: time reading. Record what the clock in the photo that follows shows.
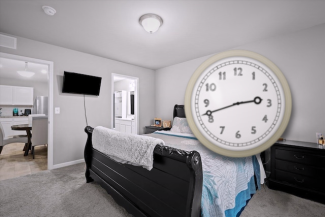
2:42
